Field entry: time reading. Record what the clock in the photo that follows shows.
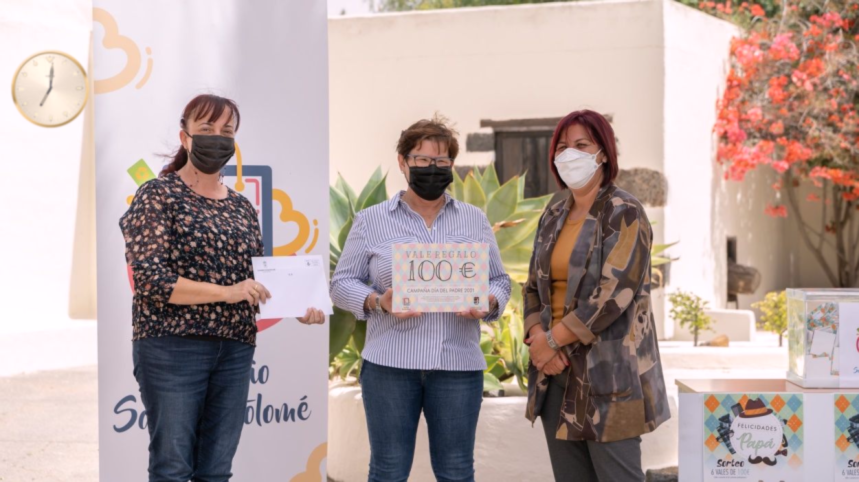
7:01
